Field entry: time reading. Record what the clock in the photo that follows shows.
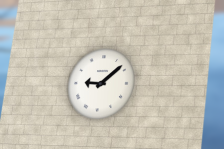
9:08
